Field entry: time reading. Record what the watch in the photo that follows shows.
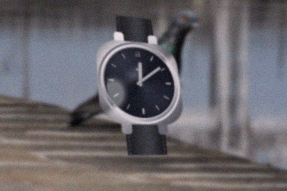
12:09
